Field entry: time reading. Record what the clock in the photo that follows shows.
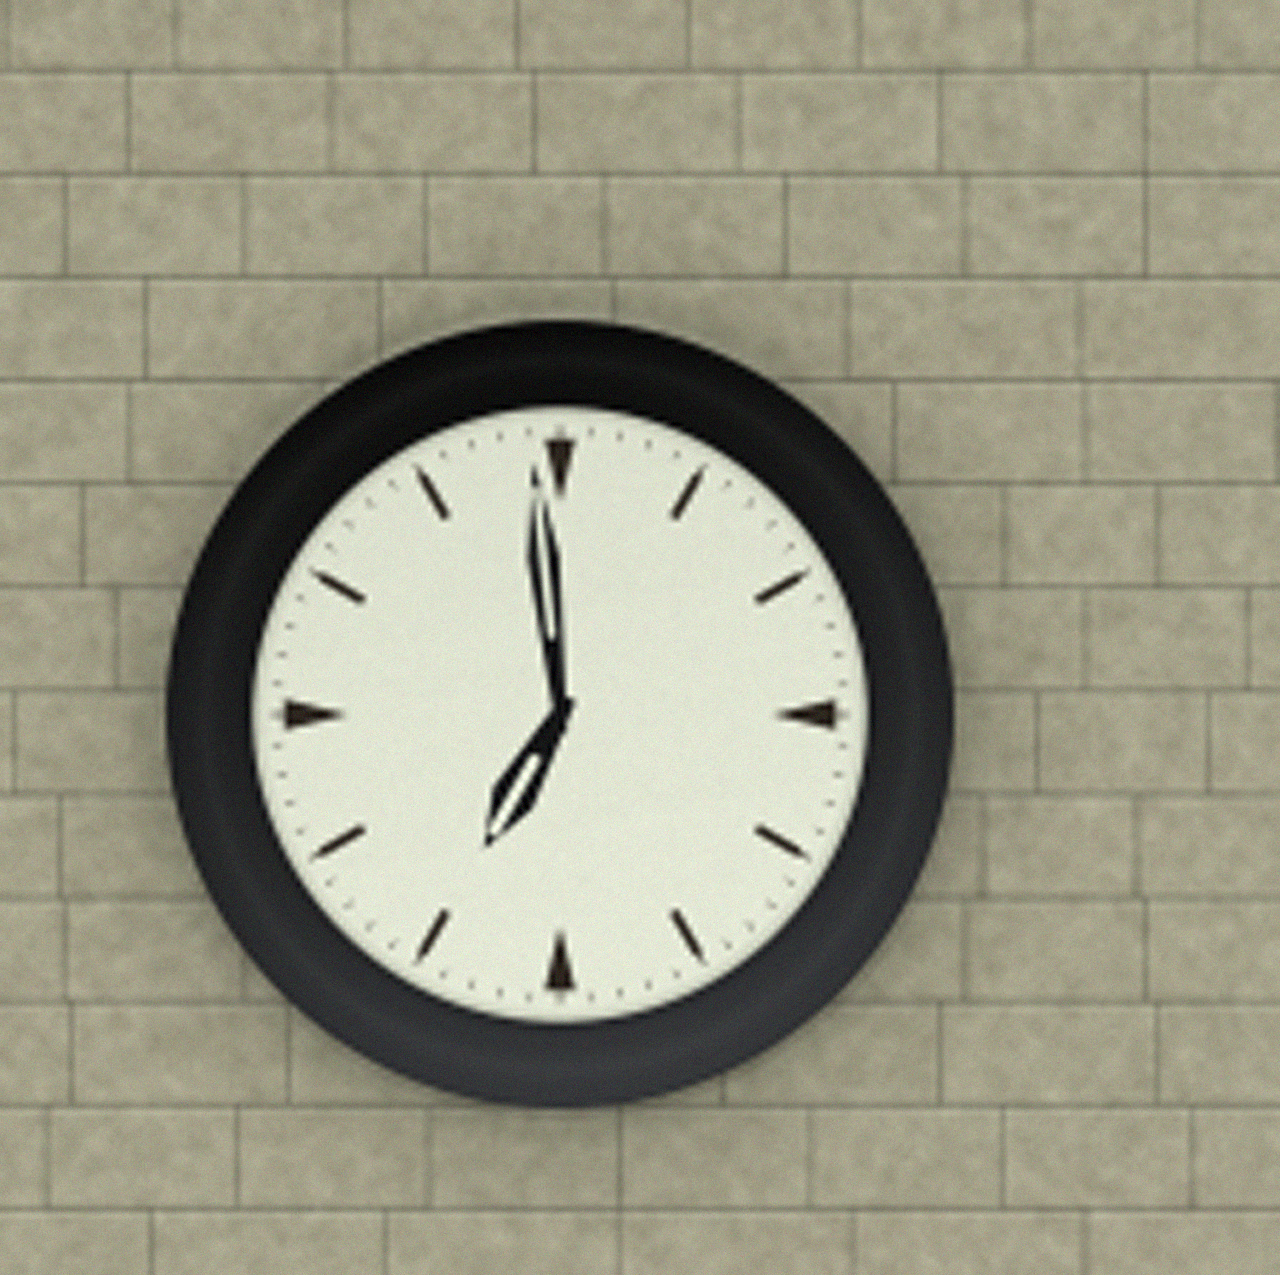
6:59
